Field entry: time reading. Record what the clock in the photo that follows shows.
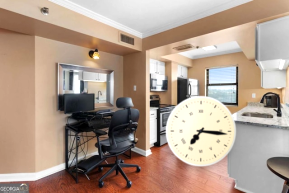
7:16
